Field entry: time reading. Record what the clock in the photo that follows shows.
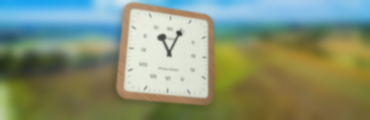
11:04
